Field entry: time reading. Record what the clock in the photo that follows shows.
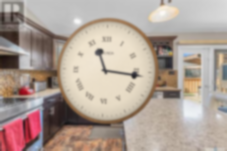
11:16
